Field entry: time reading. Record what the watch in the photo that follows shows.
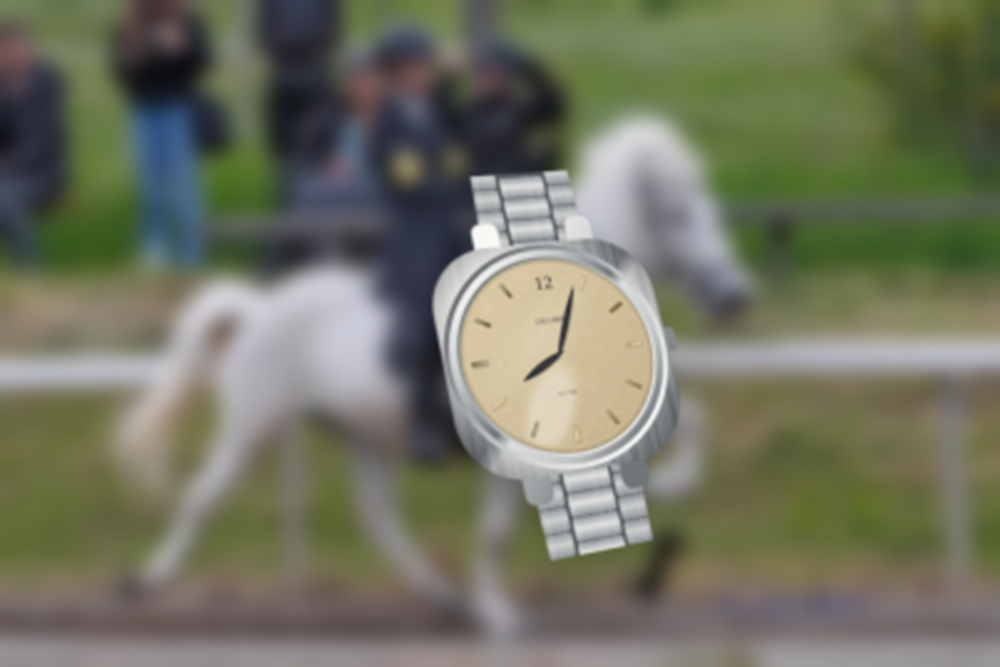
8:04
